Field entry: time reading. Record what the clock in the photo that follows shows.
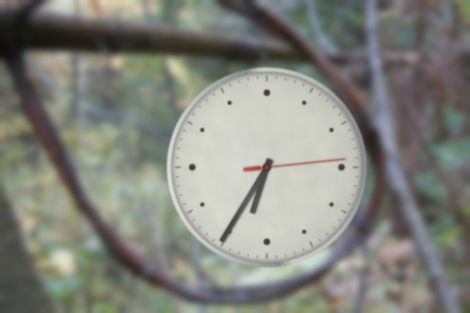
6:35:14
